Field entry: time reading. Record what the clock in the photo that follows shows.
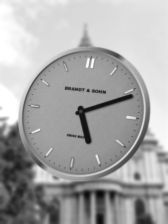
5:11
